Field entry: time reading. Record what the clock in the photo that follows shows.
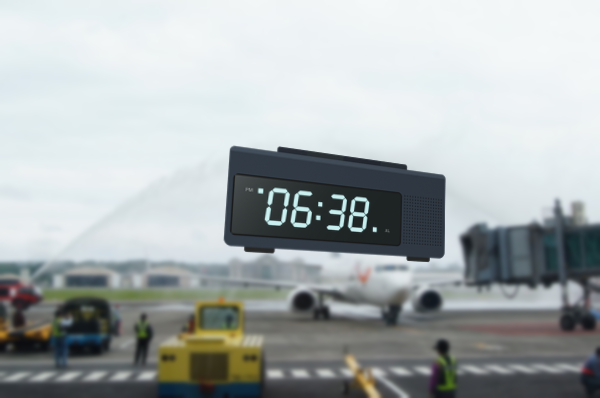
6:38
